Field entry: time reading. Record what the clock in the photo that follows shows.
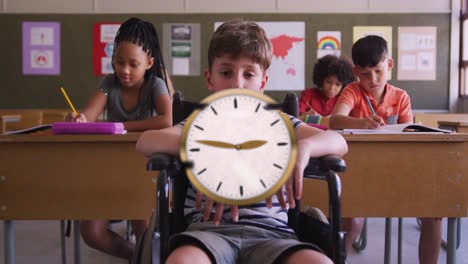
2:47
